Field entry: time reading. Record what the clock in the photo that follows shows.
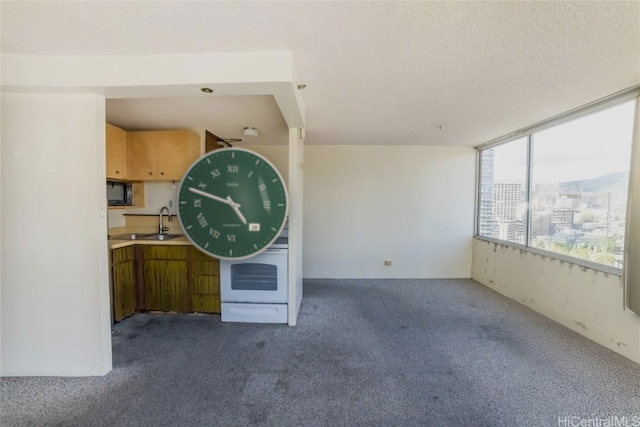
4:48
